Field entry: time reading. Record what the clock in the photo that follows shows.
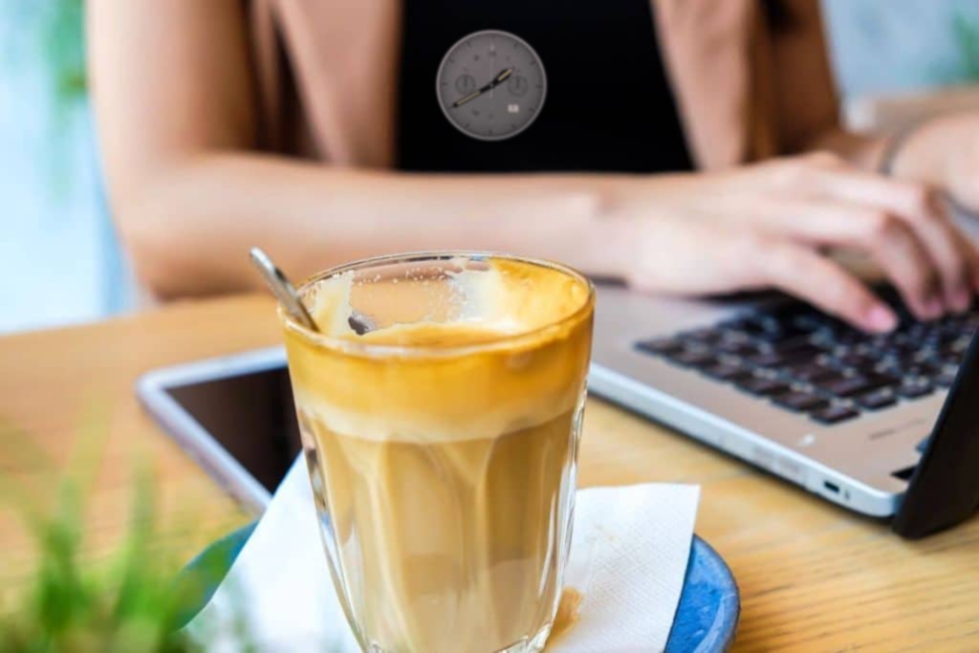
1:40
